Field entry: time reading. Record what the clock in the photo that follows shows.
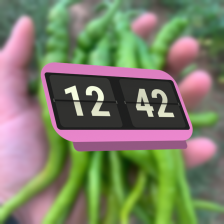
12:42
